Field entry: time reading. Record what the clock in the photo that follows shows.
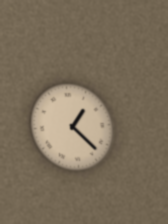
1:23
